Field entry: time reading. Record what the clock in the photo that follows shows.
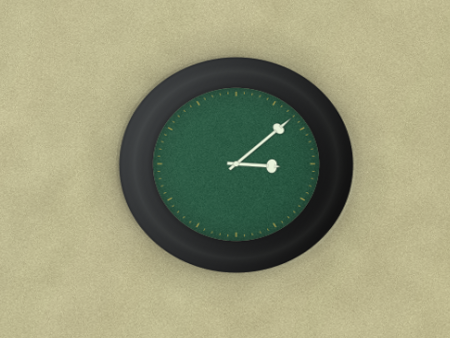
3:08
